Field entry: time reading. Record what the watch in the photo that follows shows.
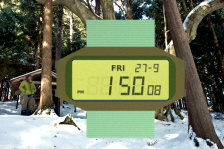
1:50:08
